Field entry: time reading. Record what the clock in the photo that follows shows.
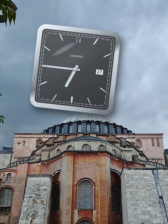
6:45
